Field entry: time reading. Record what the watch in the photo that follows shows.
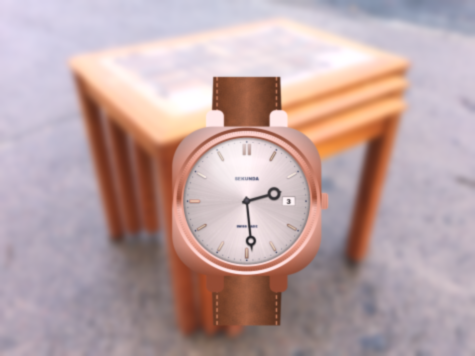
2:29
